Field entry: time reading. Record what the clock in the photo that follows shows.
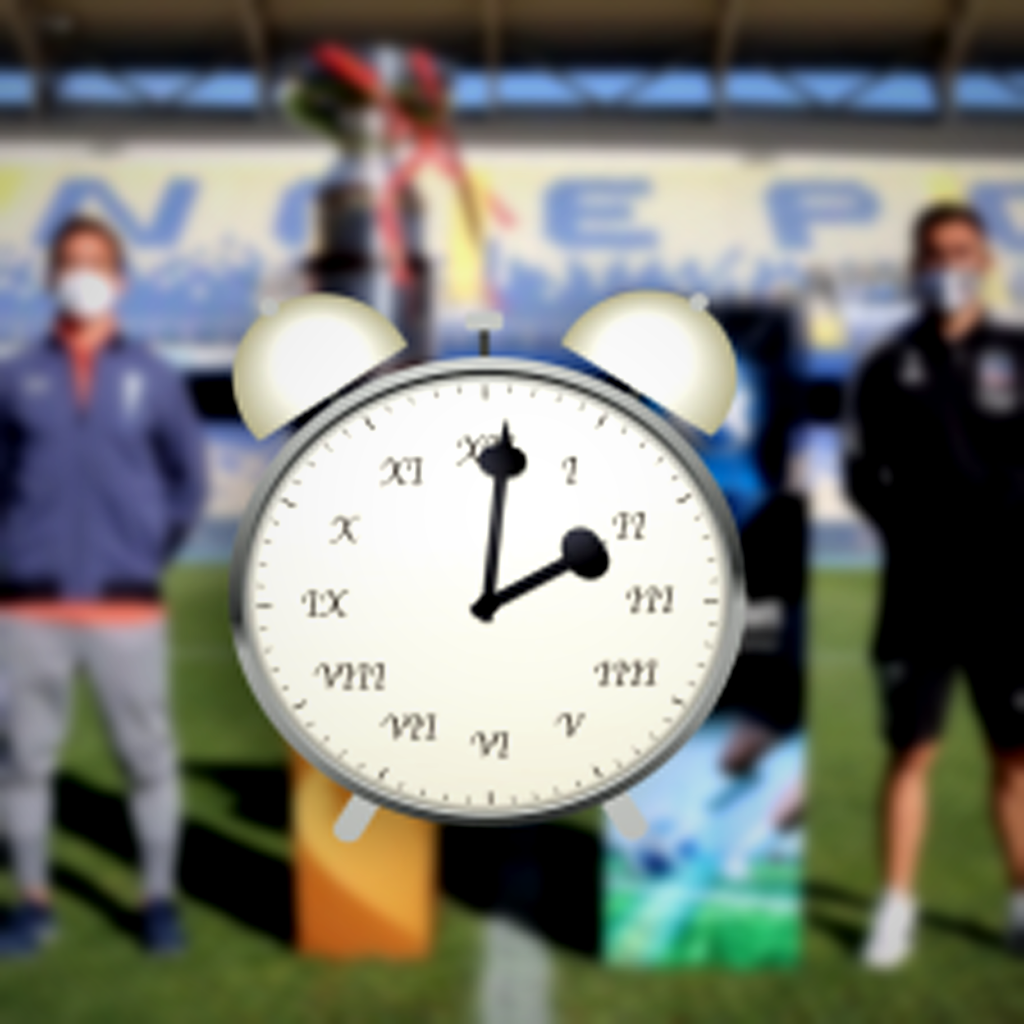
2:01
